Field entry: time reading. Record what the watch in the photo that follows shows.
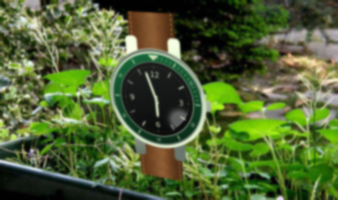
5:57
